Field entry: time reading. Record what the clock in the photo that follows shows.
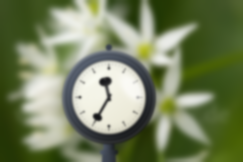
11:35
